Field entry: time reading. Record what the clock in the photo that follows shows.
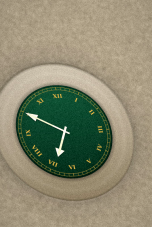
6:50
